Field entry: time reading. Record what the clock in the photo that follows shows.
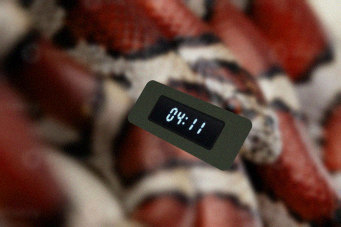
4:11
